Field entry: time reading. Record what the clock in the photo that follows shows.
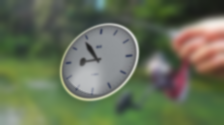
8:54
